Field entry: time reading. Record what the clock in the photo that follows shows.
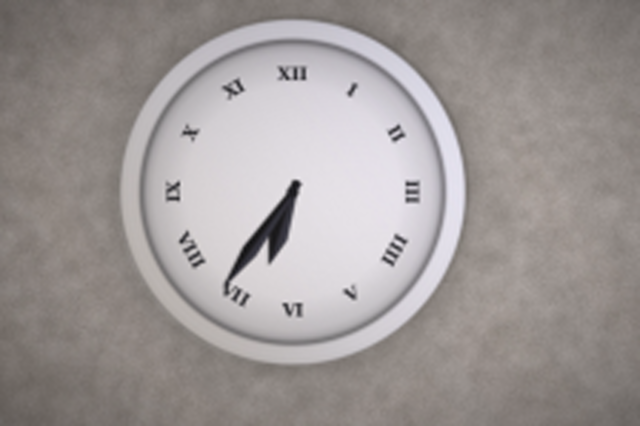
6:36
